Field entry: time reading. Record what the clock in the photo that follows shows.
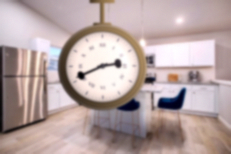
2:41
